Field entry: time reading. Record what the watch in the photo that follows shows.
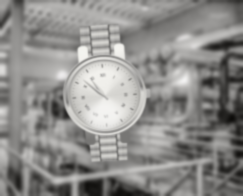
10:52
